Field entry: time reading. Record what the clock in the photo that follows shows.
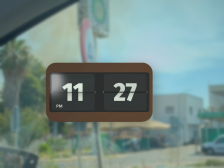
11:27
